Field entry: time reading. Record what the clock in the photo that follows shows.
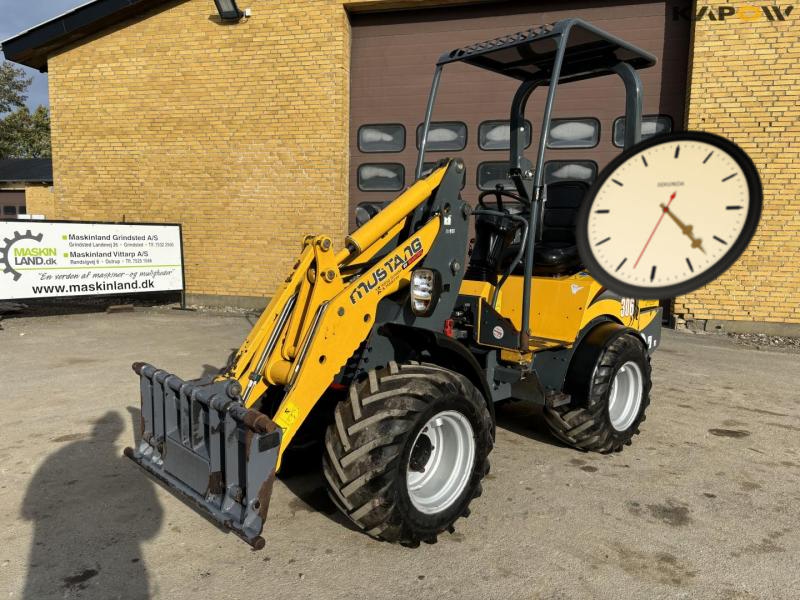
4:22:33
